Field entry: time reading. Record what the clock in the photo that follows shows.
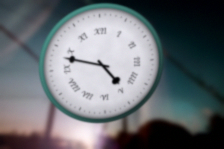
4:48
